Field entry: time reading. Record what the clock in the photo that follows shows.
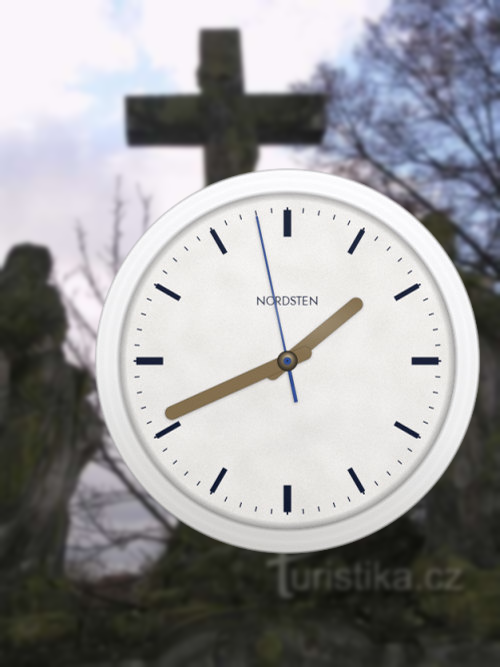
1:40:58
